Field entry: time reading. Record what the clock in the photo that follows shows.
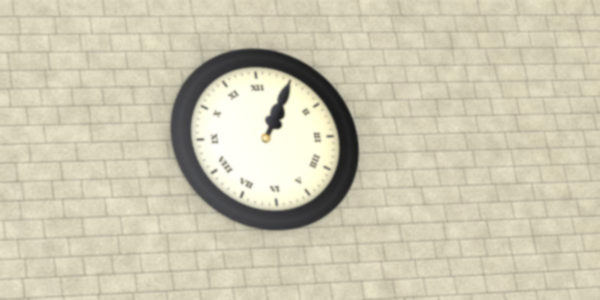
1:05
